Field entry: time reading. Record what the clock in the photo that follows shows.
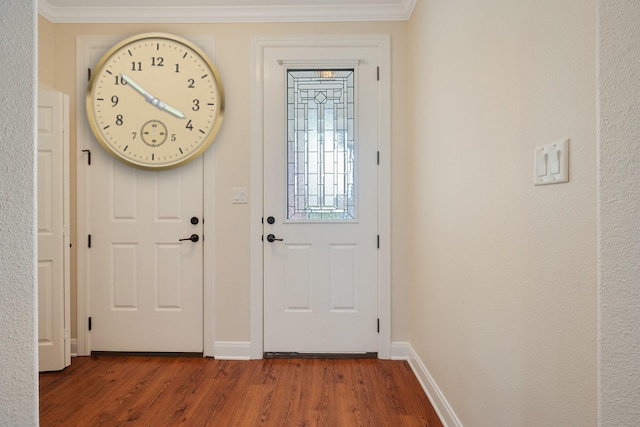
3:51
